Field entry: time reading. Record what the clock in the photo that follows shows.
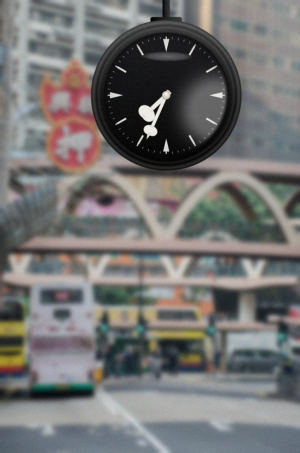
7:34
